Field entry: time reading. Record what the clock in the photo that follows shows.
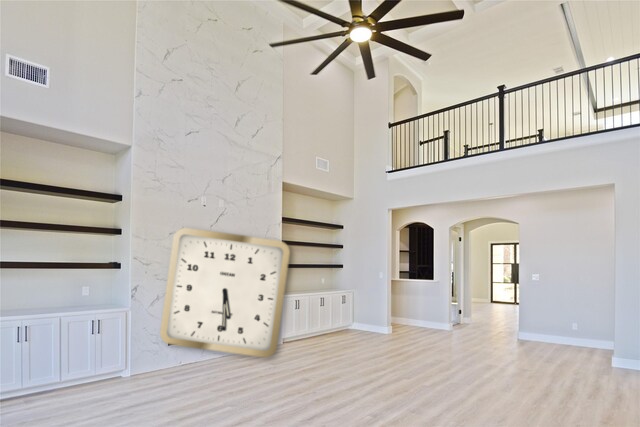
5:29
